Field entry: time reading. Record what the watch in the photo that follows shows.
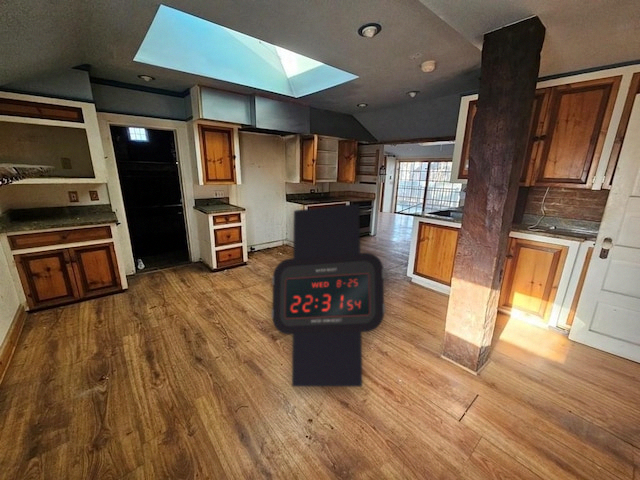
22:31:54
